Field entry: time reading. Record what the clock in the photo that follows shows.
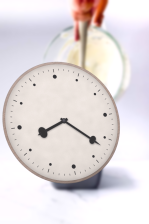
8:22
